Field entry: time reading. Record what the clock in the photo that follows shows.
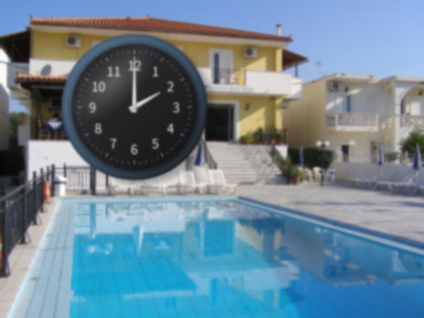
2:00
